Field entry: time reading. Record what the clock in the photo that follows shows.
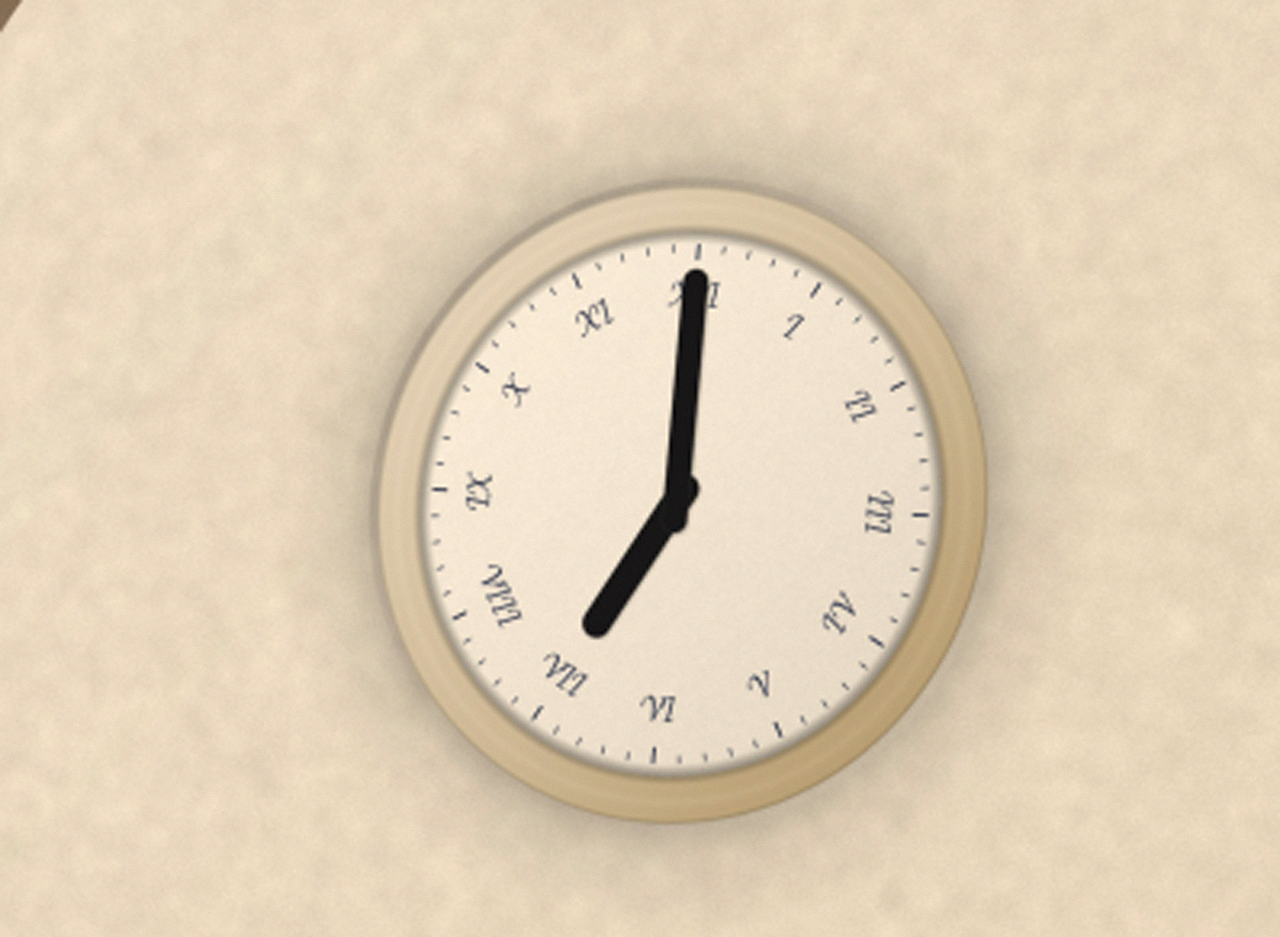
7:00
